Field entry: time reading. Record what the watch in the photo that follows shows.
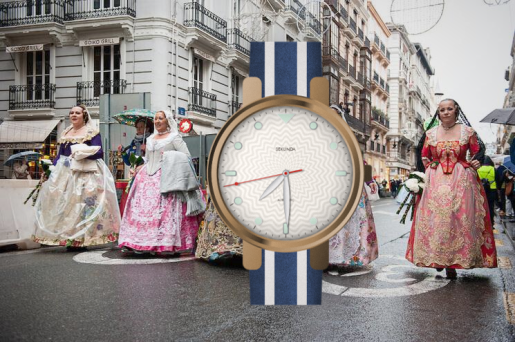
7:29:43
